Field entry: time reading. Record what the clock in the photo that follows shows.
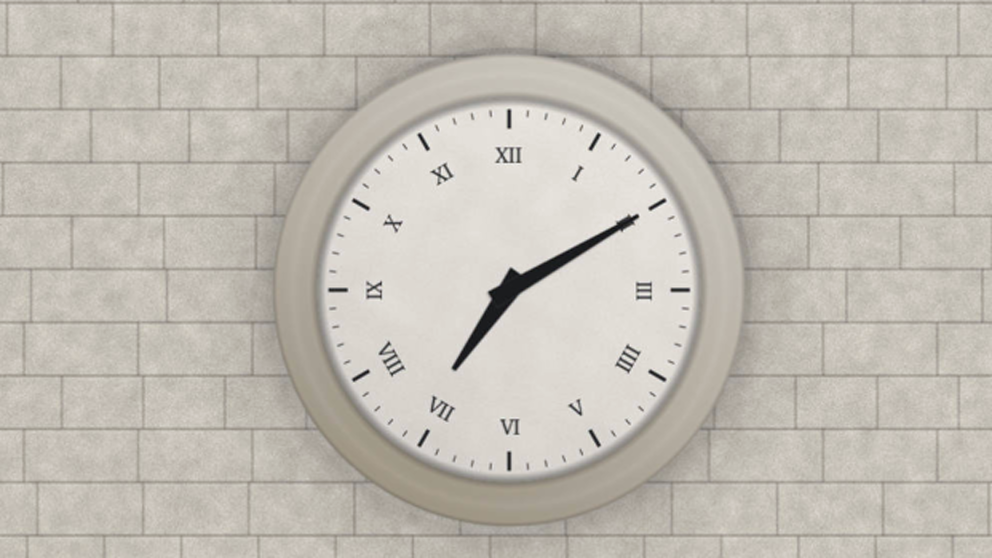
7:10
